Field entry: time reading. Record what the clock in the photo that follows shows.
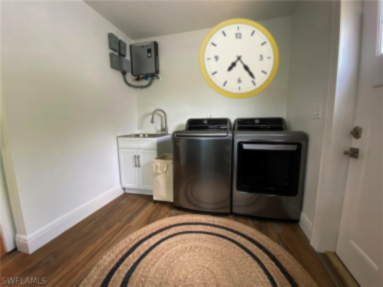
7:24
